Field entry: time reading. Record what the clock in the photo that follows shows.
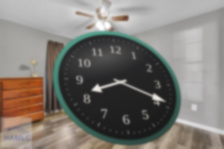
8:19
